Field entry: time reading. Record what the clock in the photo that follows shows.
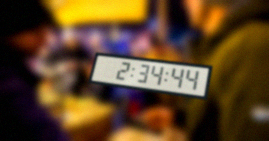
2:34:44
